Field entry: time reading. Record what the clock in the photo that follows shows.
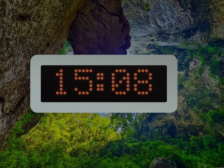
15:08
